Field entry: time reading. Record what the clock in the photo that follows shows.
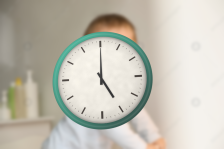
5:00
